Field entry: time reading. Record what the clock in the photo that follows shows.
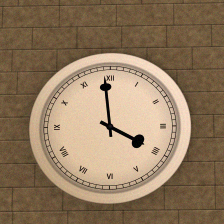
3:59
